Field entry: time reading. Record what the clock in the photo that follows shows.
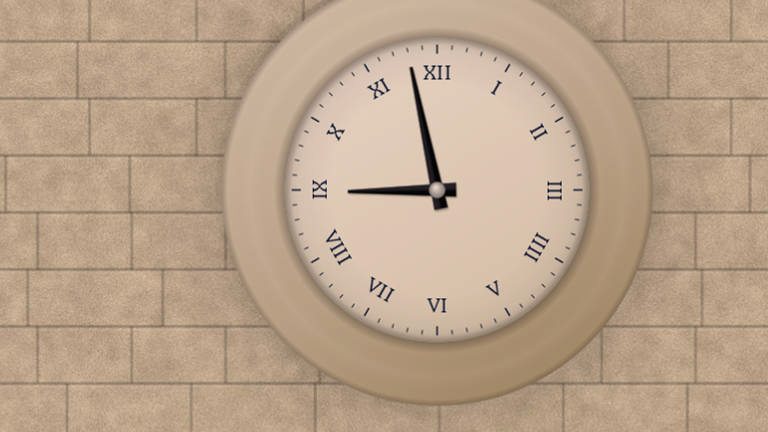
8:58
